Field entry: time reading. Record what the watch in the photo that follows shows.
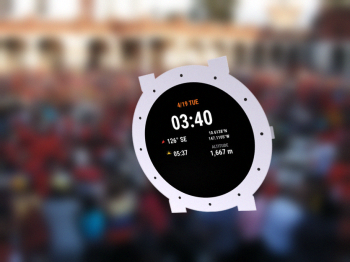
3:40
